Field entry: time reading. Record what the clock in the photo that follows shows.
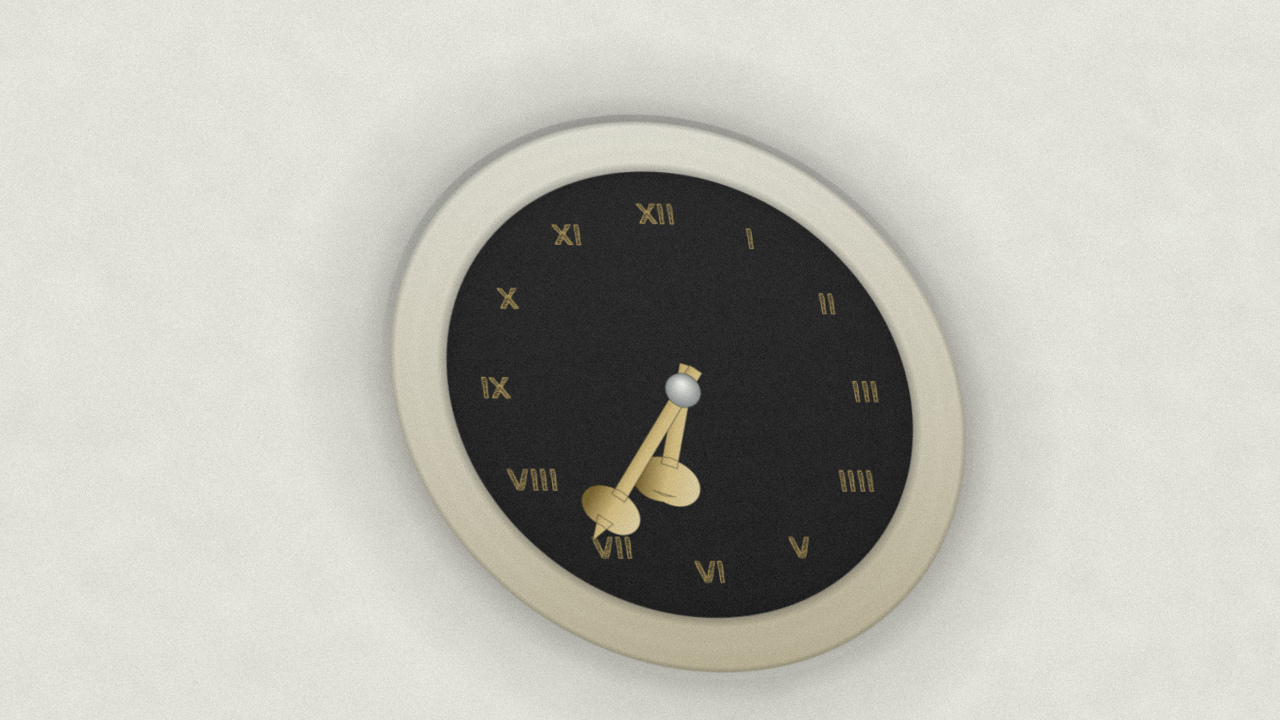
6:36
